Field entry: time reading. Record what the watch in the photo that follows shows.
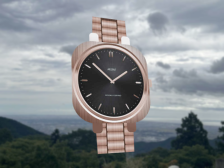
1:52
